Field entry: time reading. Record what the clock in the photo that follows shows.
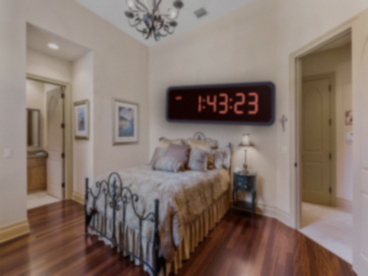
1:43:23
